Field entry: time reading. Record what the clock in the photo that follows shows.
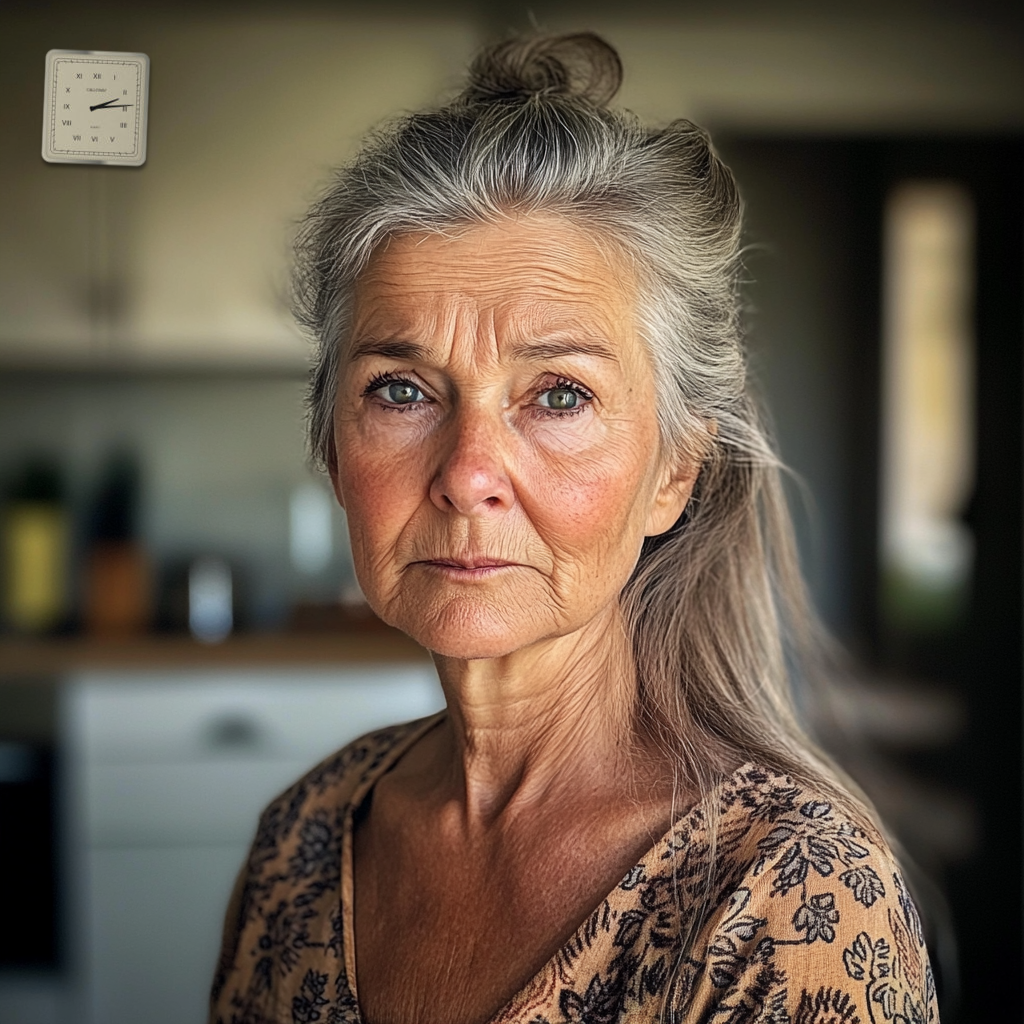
2:14
